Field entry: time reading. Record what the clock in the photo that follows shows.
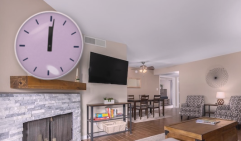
12:01
